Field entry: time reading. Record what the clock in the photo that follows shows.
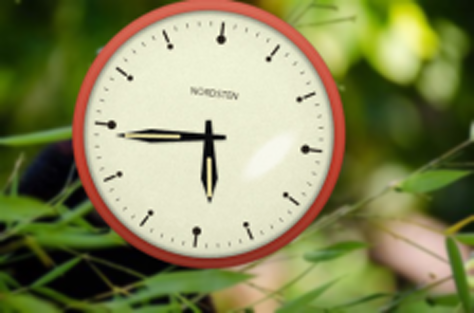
5:44
